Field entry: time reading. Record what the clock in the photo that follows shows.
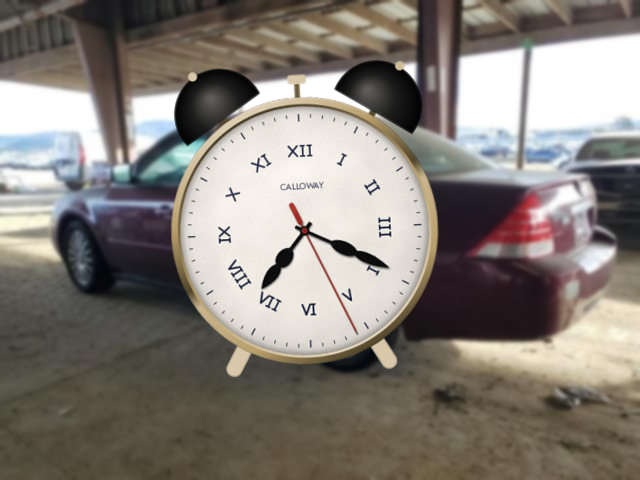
7:19:26
